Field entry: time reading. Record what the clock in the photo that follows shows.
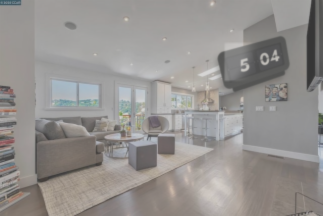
5:04
